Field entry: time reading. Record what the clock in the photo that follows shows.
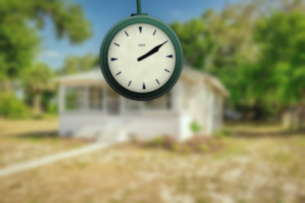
2:10
